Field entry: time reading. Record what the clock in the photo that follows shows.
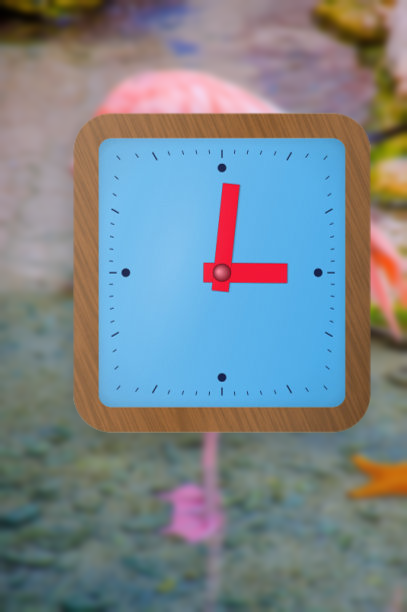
3:01
